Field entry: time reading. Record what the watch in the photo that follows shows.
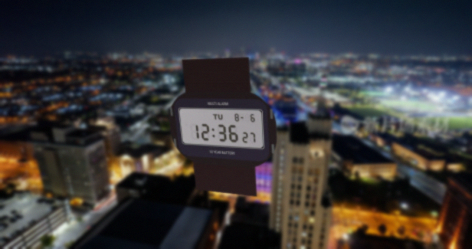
12:36:27
